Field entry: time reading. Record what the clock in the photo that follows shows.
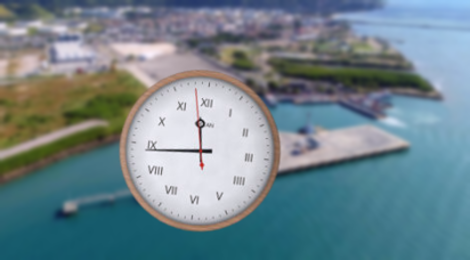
11:43:58
